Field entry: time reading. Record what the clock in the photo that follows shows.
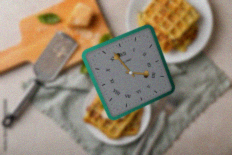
3:57
